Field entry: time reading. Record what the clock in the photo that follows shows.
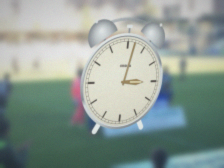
3:02
